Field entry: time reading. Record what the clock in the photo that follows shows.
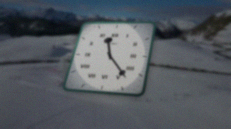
11:23
